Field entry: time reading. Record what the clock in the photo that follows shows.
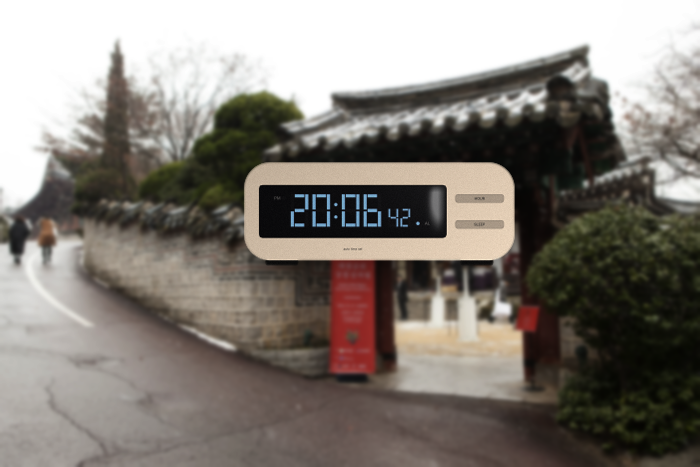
20:06:42
